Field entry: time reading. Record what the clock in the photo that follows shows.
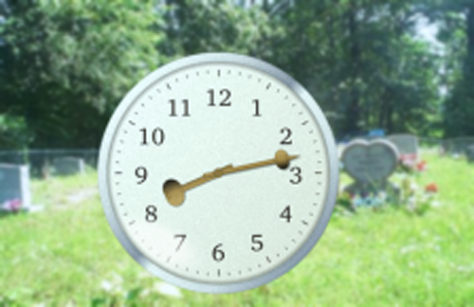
8:13
